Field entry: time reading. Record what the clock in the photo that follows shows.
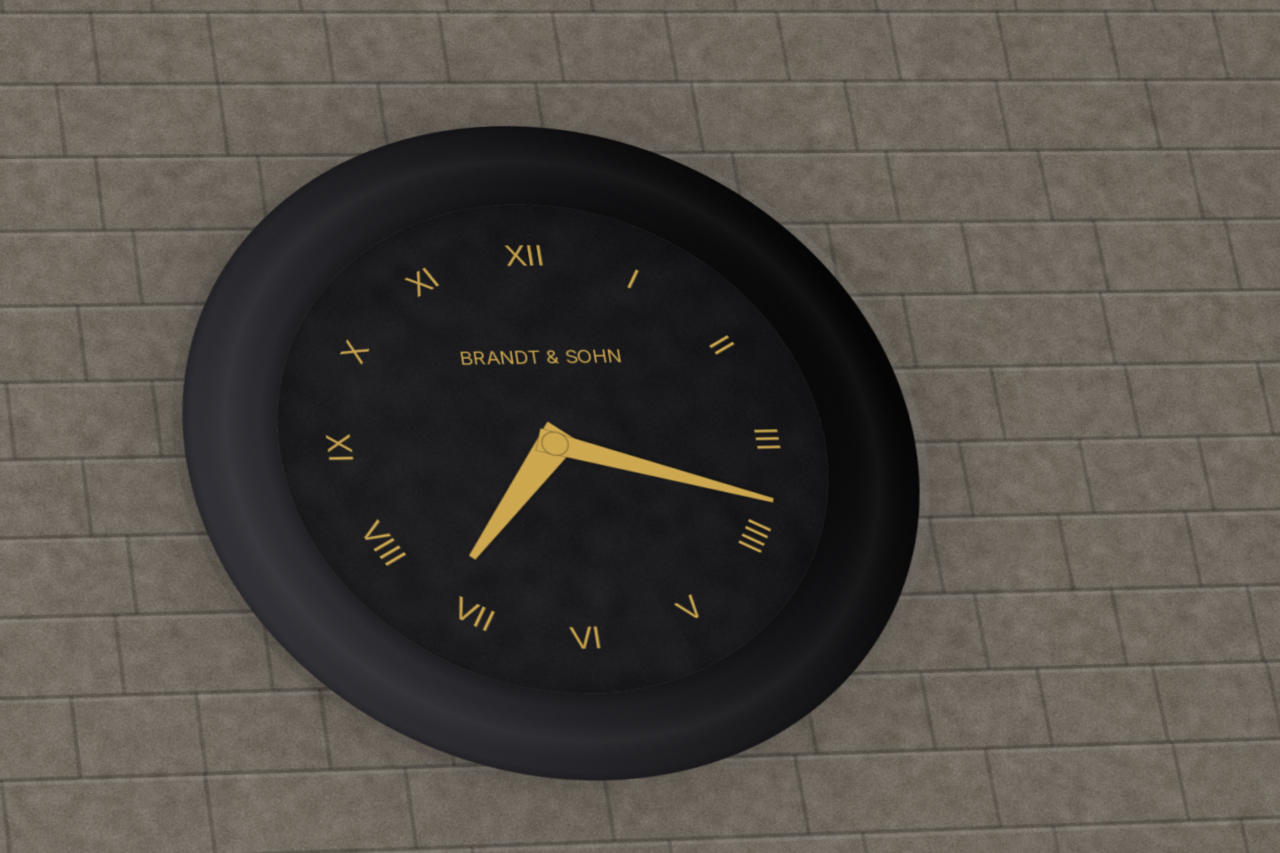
7:18
